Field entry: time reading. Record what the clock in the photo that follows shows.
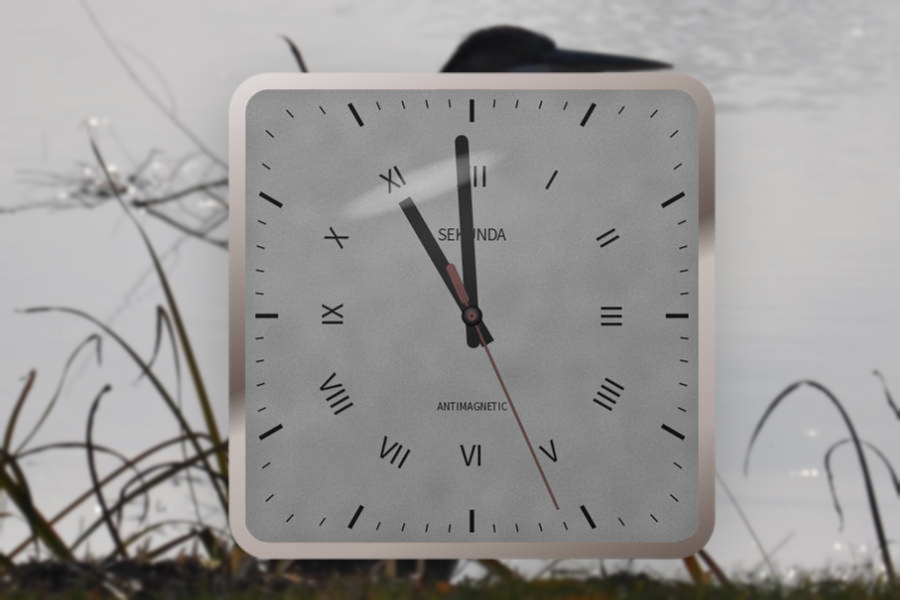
10:59:26
